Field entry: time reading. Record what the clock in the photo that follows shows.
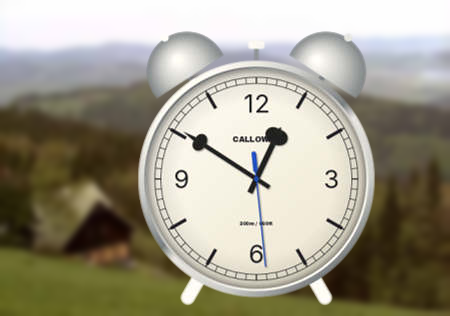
12:50:29
